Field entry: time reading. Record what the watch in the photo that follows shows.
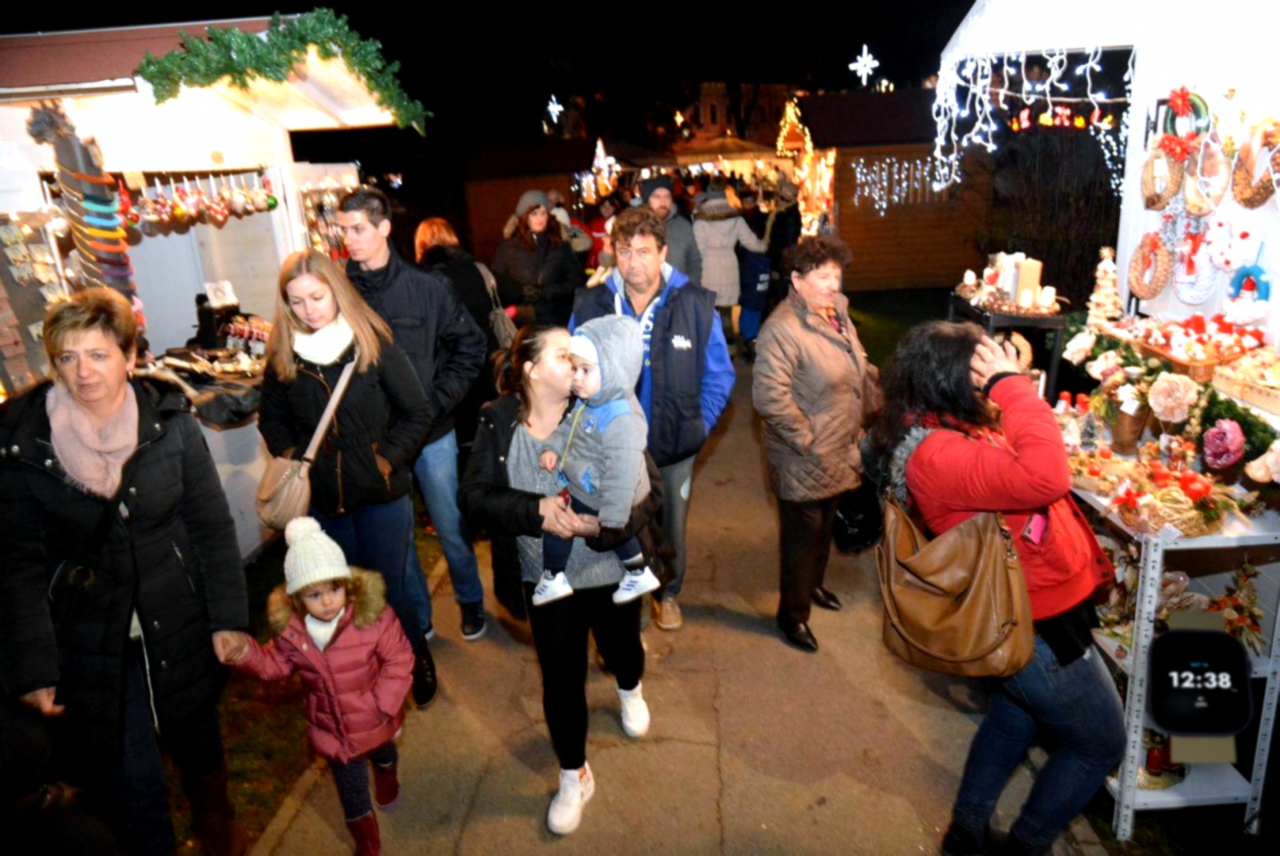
12:38
